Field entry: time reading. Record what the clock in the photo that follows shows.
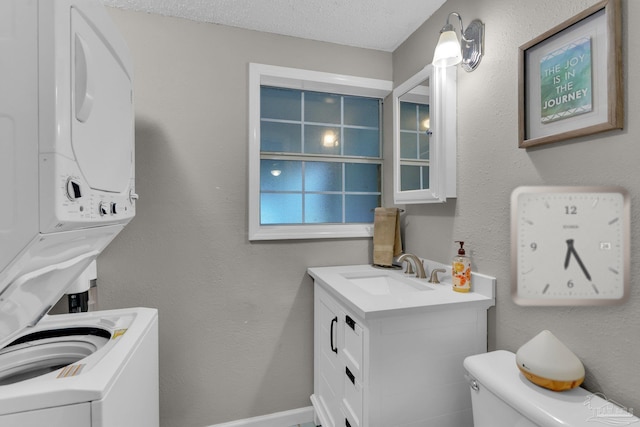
6:25
